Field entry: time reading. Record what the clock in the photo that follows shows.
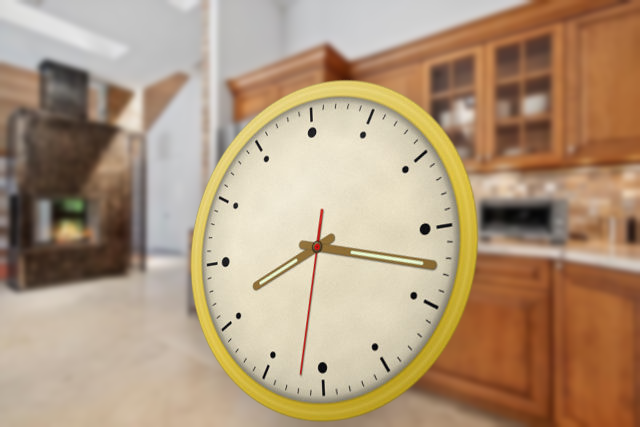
8:17:32
